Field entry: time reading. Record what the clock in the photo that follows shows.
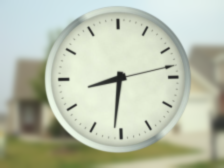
8:31:13
